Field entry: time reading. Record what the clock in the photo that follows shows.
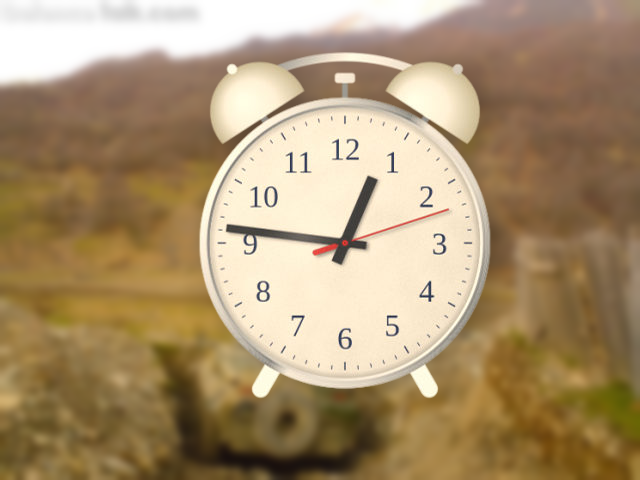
12:46:12
